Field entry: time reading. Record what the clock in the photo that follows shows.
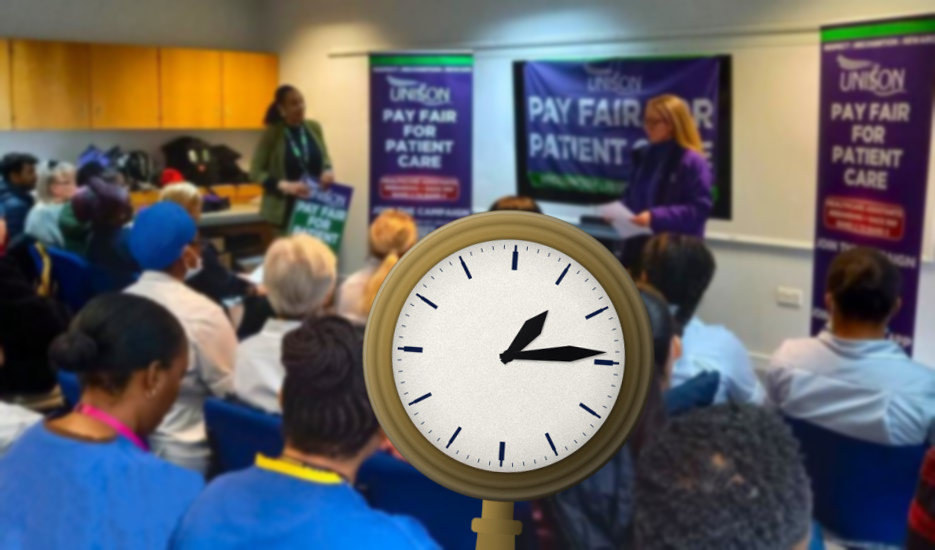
1:14
